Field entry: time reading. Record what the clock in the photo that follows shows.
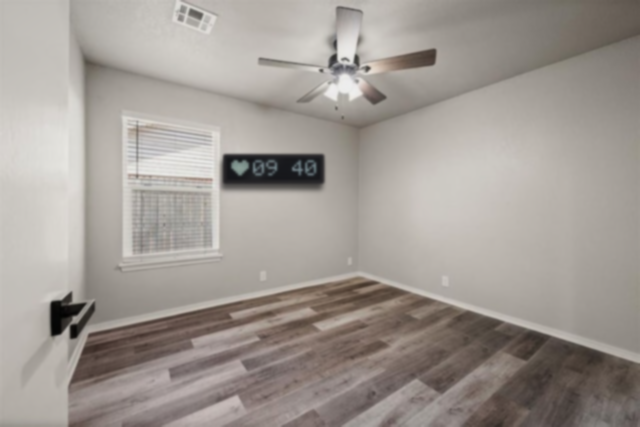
9:40
